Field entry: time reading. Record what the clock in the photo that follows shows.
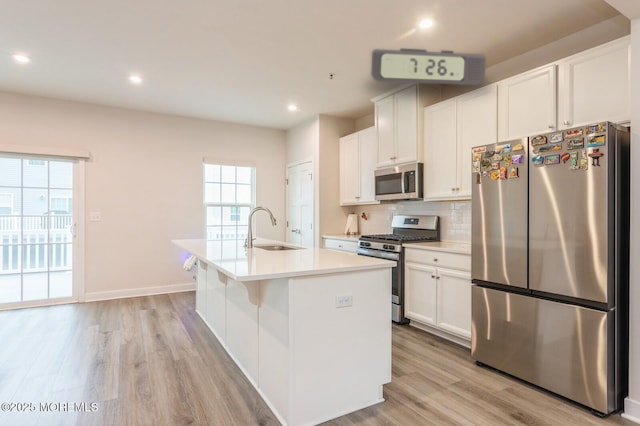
7:26
